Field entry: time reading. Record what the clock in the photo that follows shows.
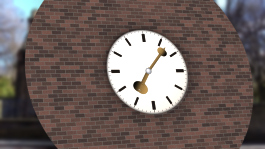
7:07
